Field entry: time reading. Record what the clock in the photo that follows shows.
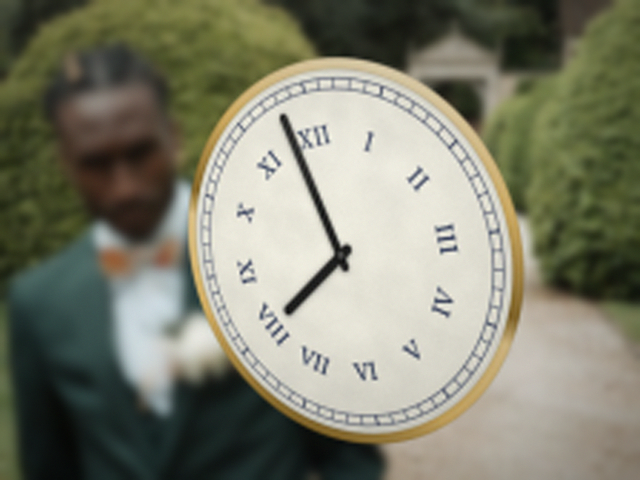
7:58
